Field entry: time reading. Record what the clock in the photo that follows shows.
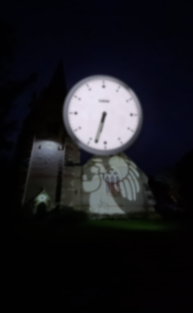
6:33
